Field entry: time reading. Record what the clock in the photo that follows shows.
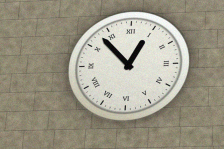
12:53
